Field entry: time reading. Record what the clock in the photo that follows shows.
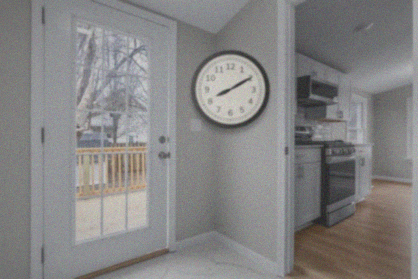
8:10
